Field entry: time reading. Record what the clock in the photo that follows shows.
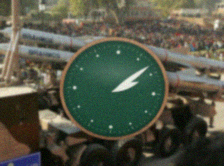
2:08
